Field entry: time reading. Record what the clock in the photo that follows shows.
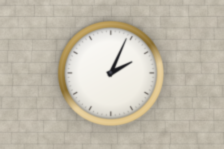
2:04
